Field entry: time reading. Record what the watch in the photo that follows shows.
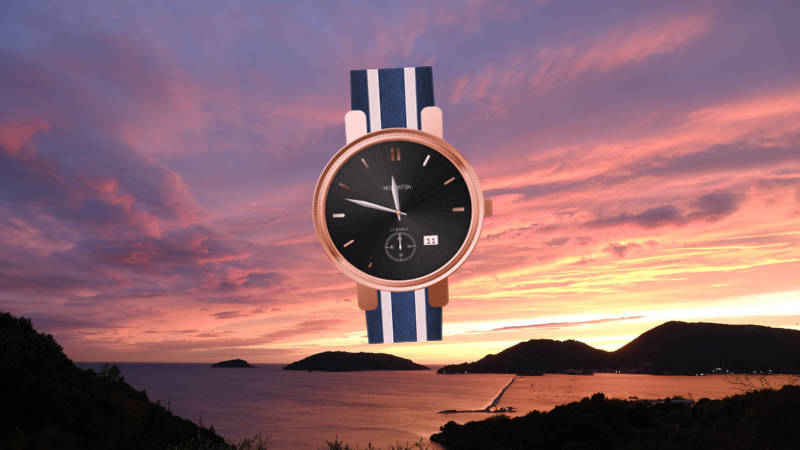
11:48
